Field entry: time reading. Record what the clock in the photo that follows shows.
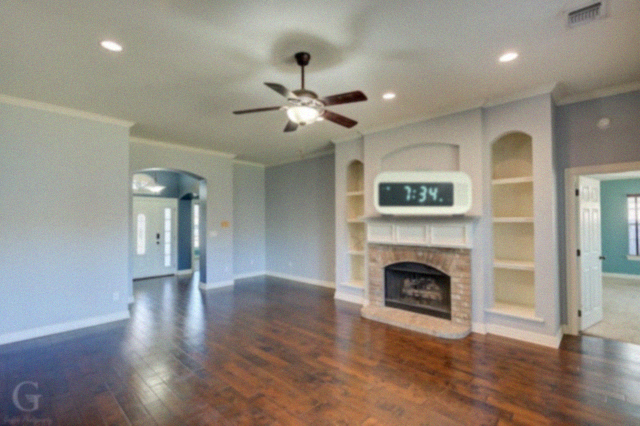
7:34
